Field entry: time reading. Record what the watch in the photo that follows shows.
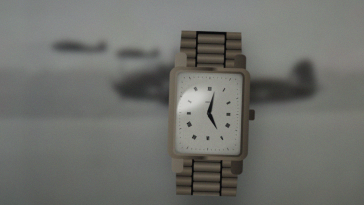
5:02
